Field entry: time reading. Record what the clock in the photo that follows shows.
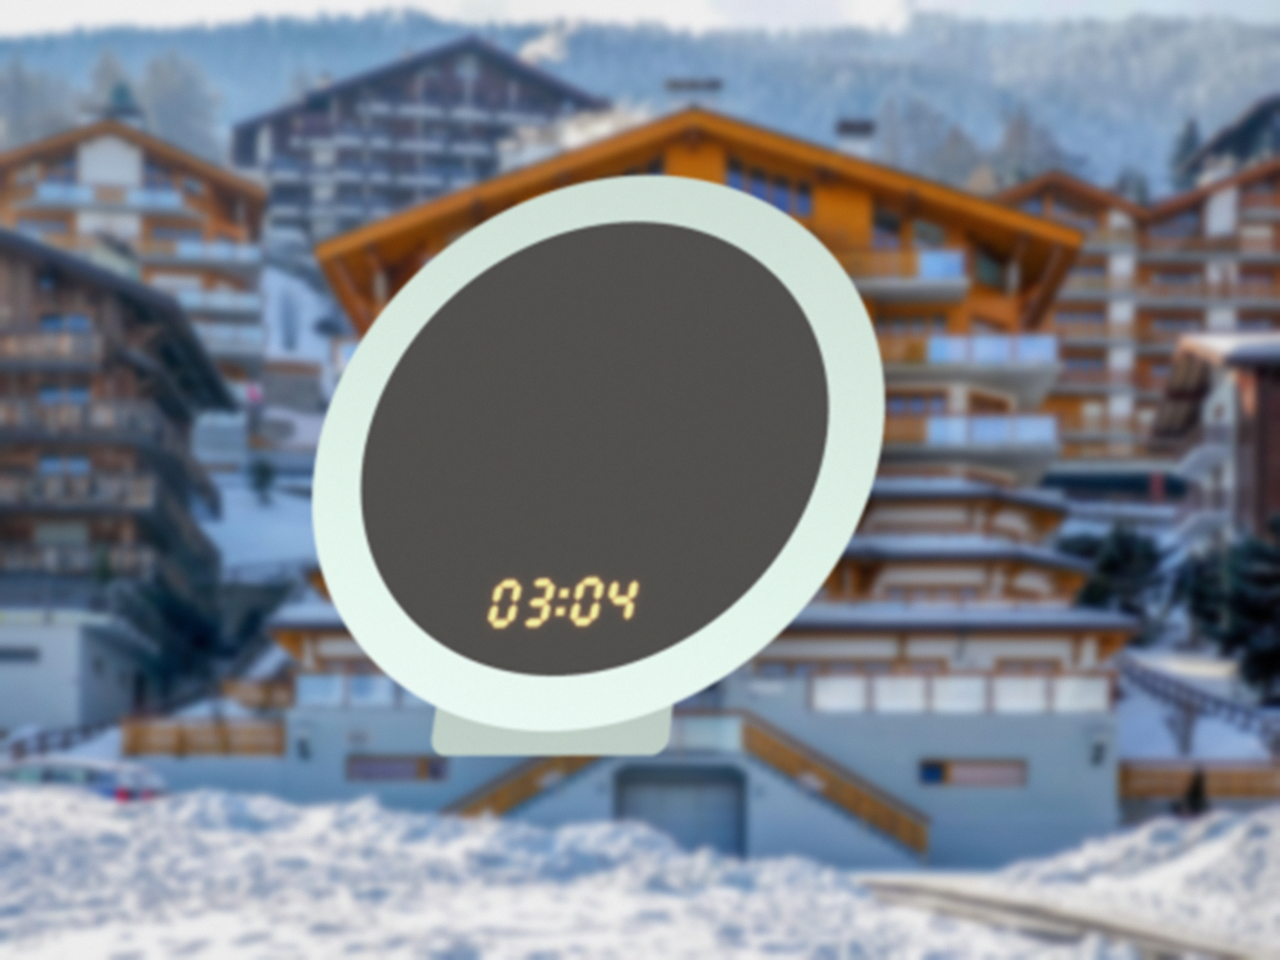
3:04
